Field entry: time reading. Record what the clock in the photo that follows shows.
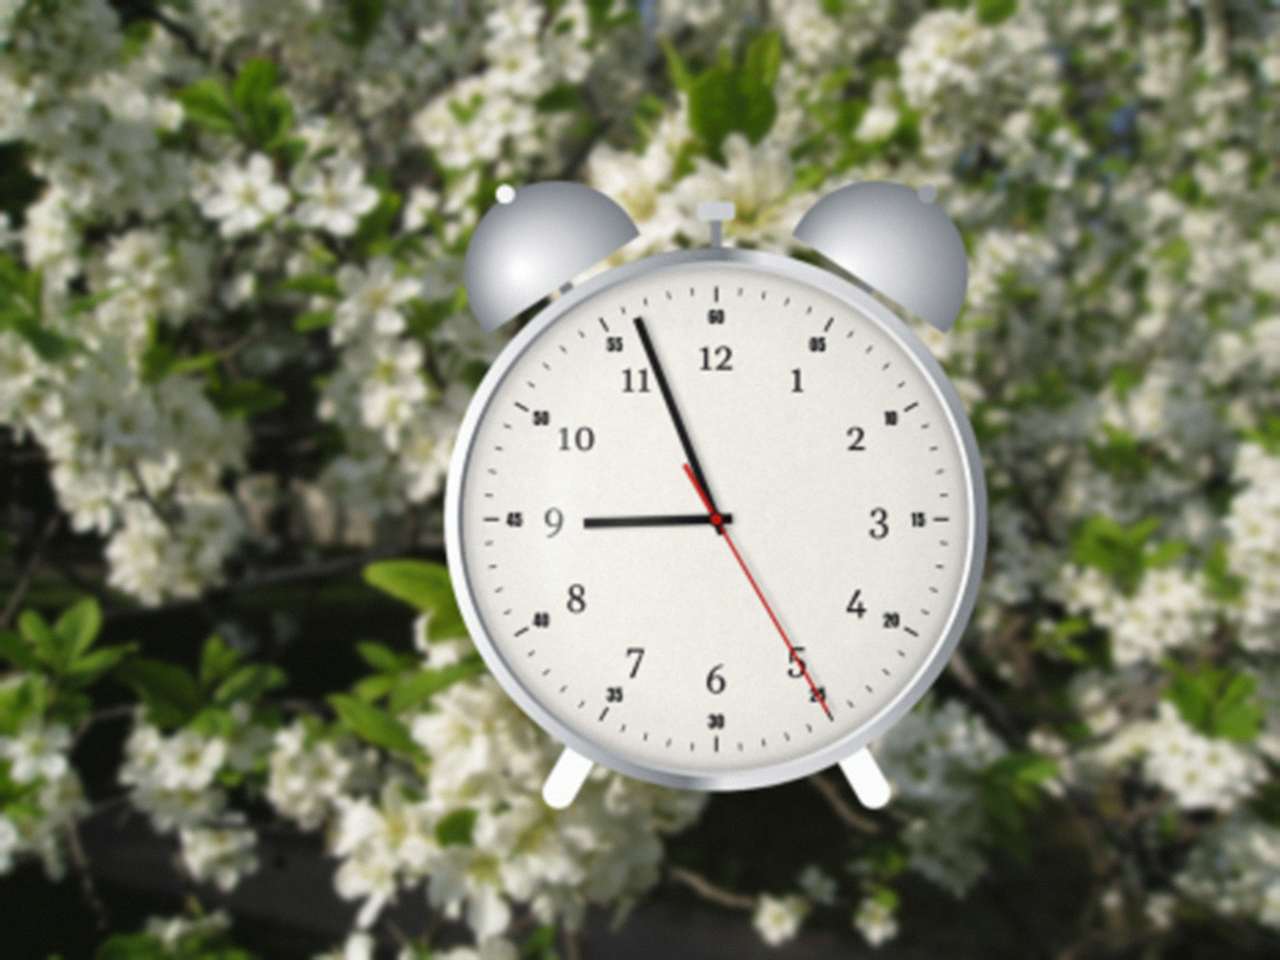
8:56:25
